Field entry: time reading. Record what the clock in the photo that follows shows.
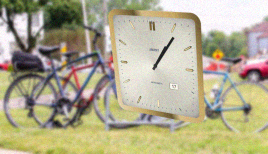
1:06
